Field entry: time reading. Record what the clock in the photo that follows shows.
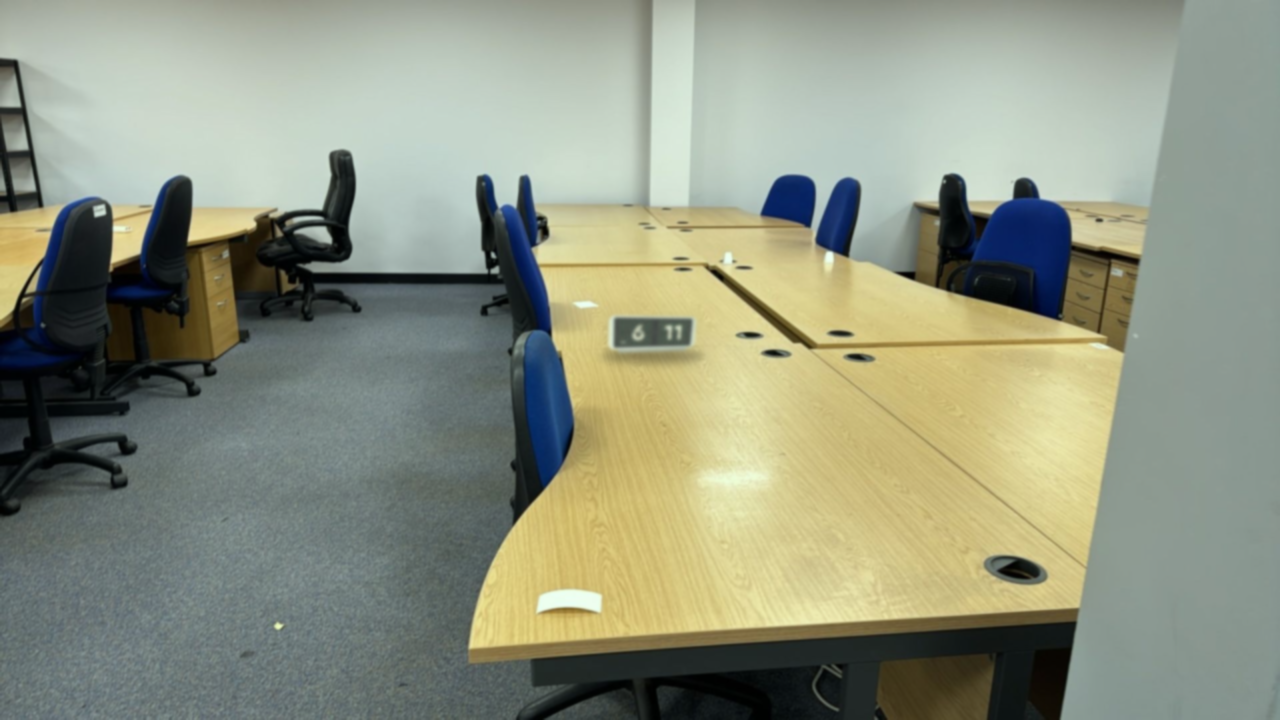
6:11
